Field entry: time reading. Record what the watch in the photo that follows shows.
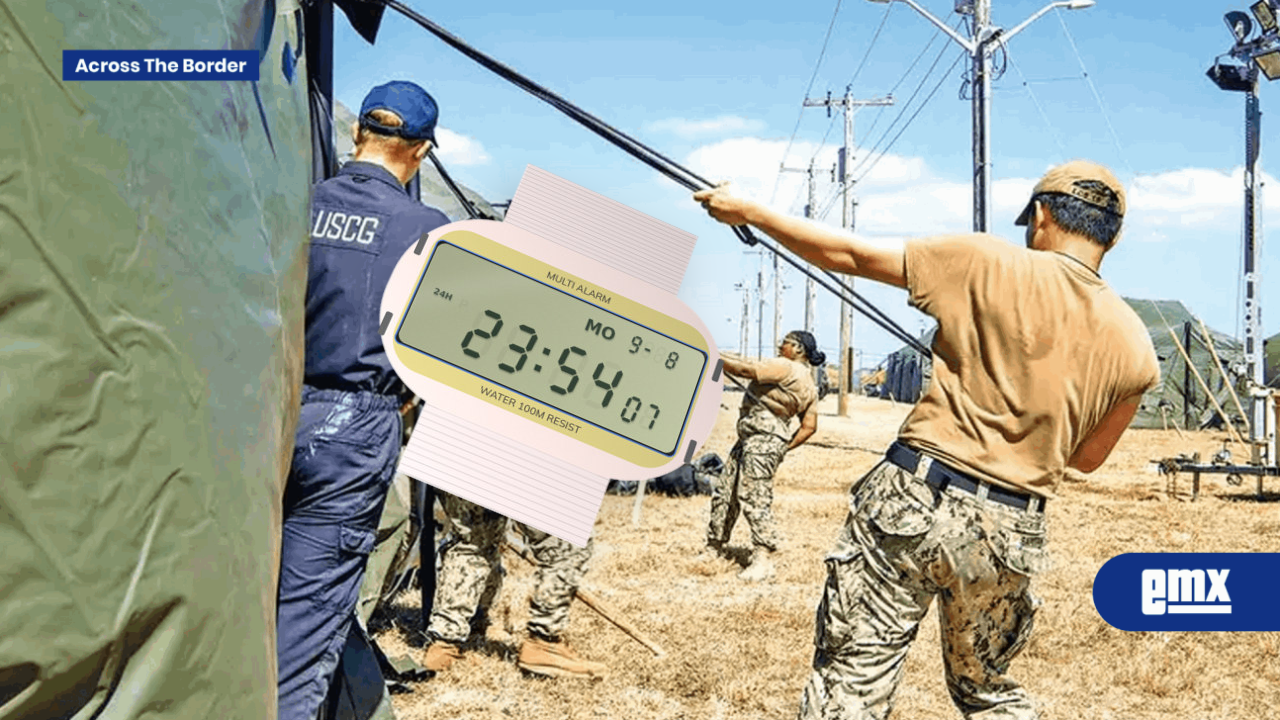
23:54:07
